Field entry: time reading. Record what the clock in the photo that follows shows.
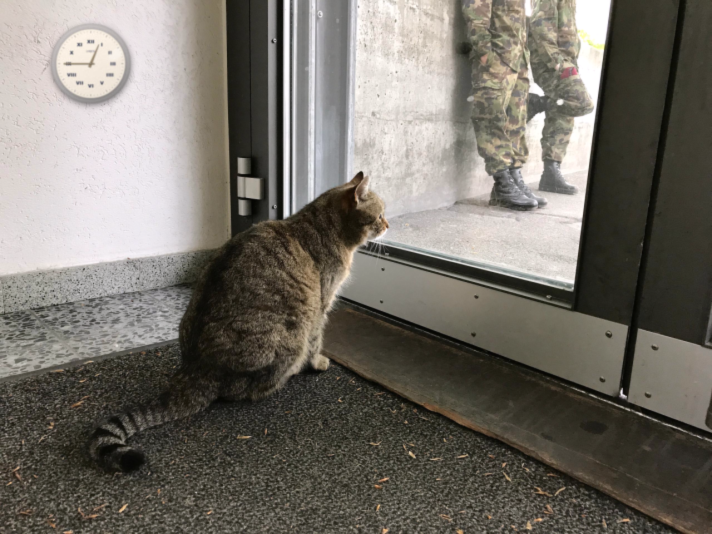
12:45
